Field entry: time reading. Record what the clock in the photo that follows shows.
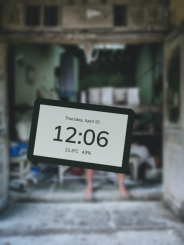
12:06
